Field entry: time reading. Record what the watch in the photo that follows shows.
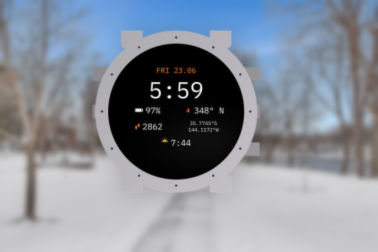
5:59
